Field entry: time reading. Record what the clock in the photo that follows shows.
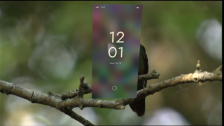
12:01
